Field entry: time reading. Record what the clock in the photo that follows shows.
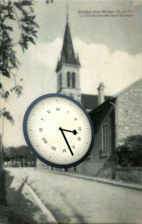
3:27
